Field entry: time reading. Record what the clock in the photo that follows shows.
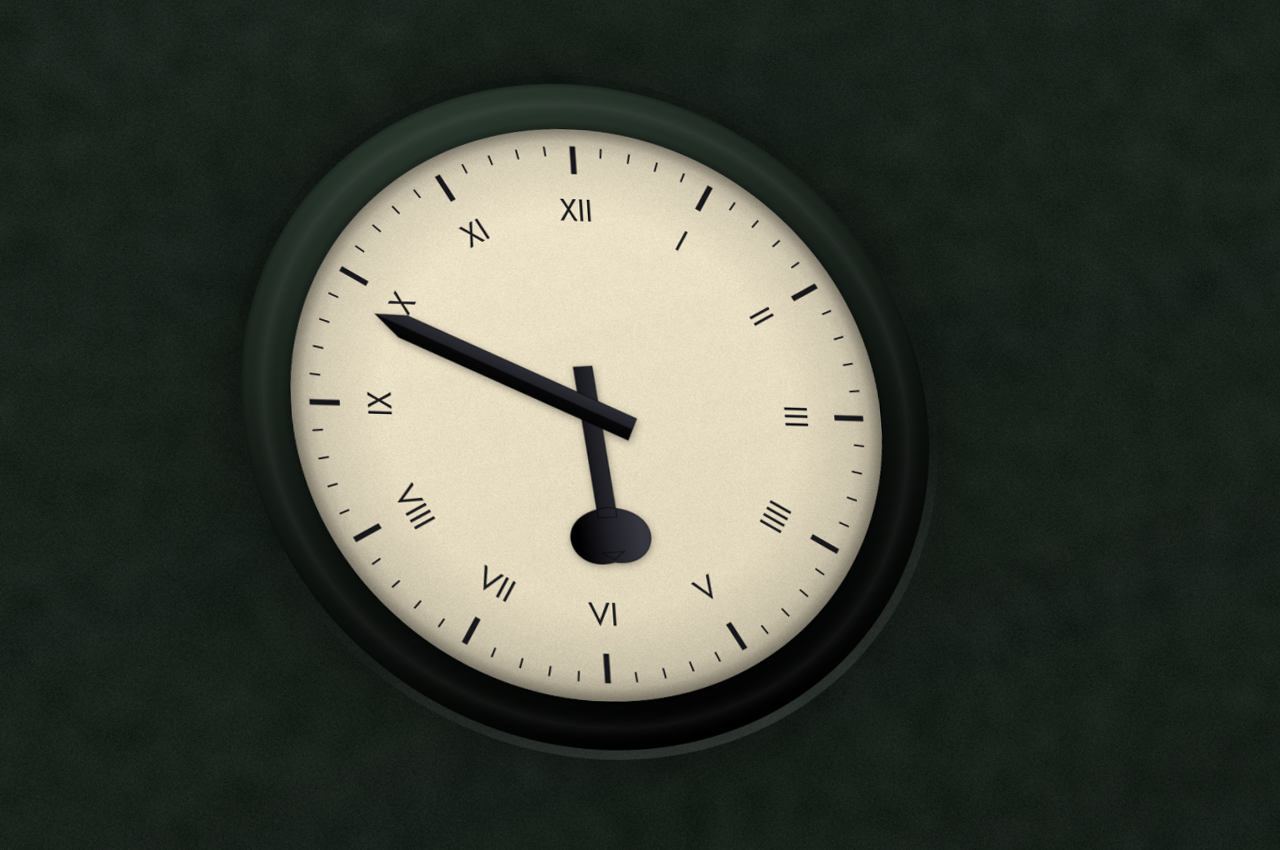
5:49
